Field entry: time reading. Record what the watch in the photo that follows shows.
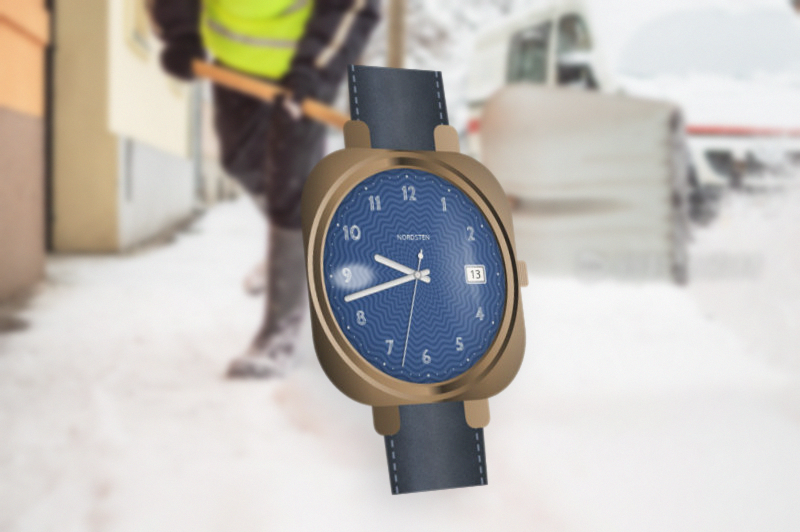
9:42:33
